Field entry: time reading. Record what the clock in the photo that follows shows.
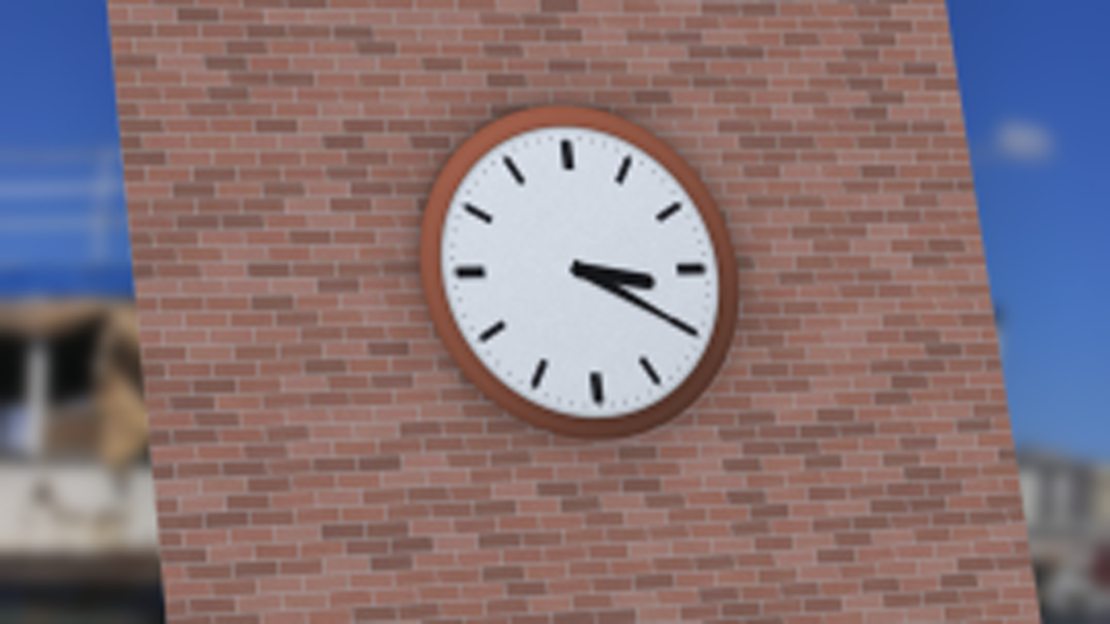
3:20
